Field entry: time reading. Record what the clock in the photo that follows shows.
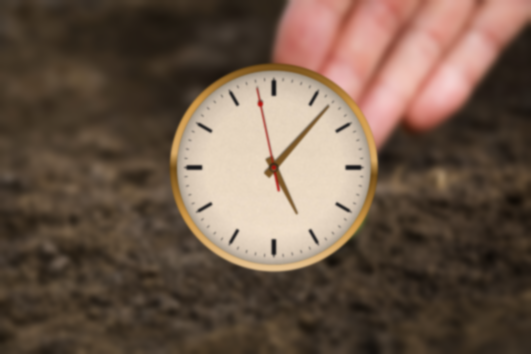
5:06:58
